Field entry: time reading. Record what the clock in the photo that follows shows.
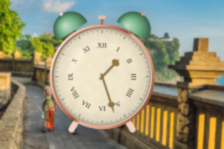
1:27
